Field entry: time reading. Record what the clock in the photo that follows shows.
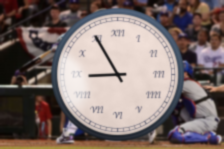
8:55
